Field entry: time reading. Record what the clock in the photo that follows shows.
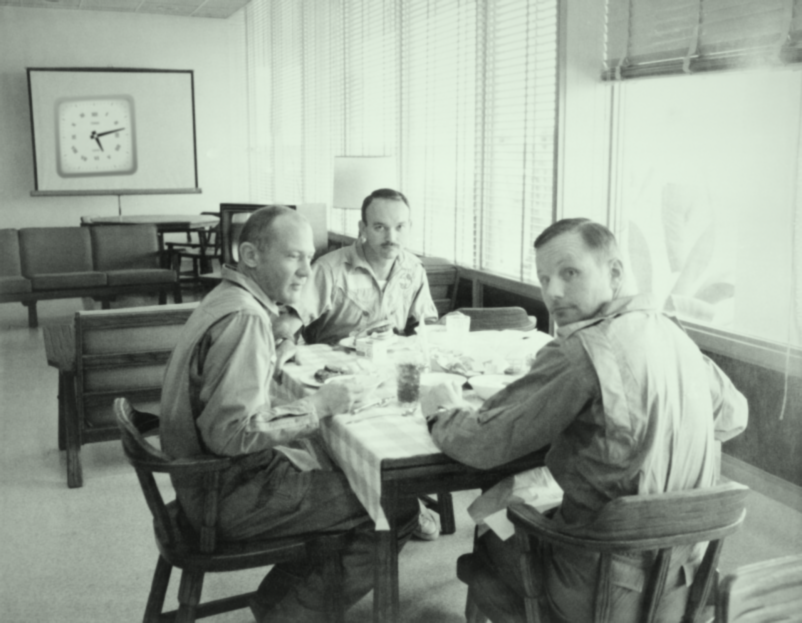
5:13
